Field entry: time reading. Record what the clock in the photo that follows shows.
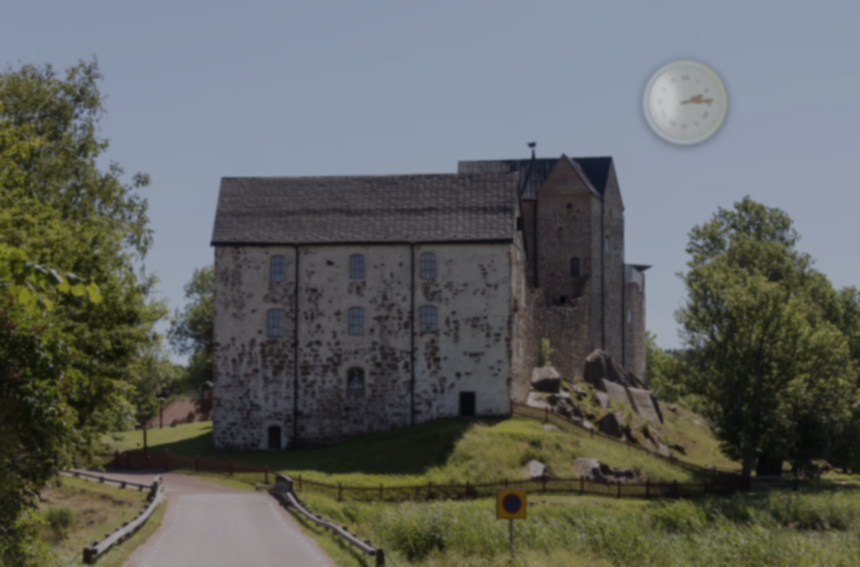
2:14
